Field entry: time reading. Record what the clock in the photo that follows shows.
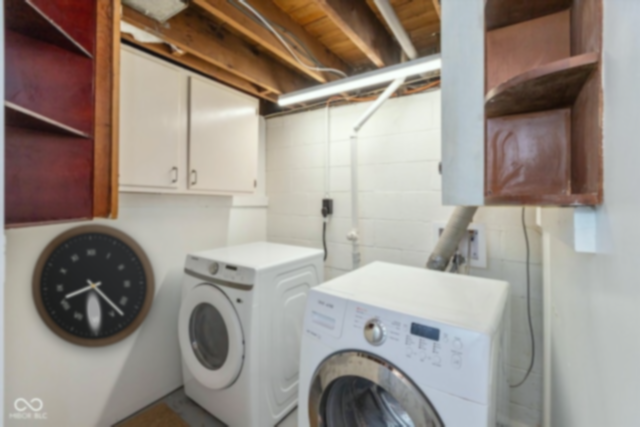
8:23
